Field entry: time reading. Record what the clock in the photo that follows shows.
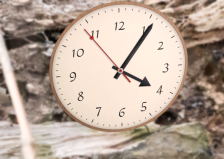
4:05:54
